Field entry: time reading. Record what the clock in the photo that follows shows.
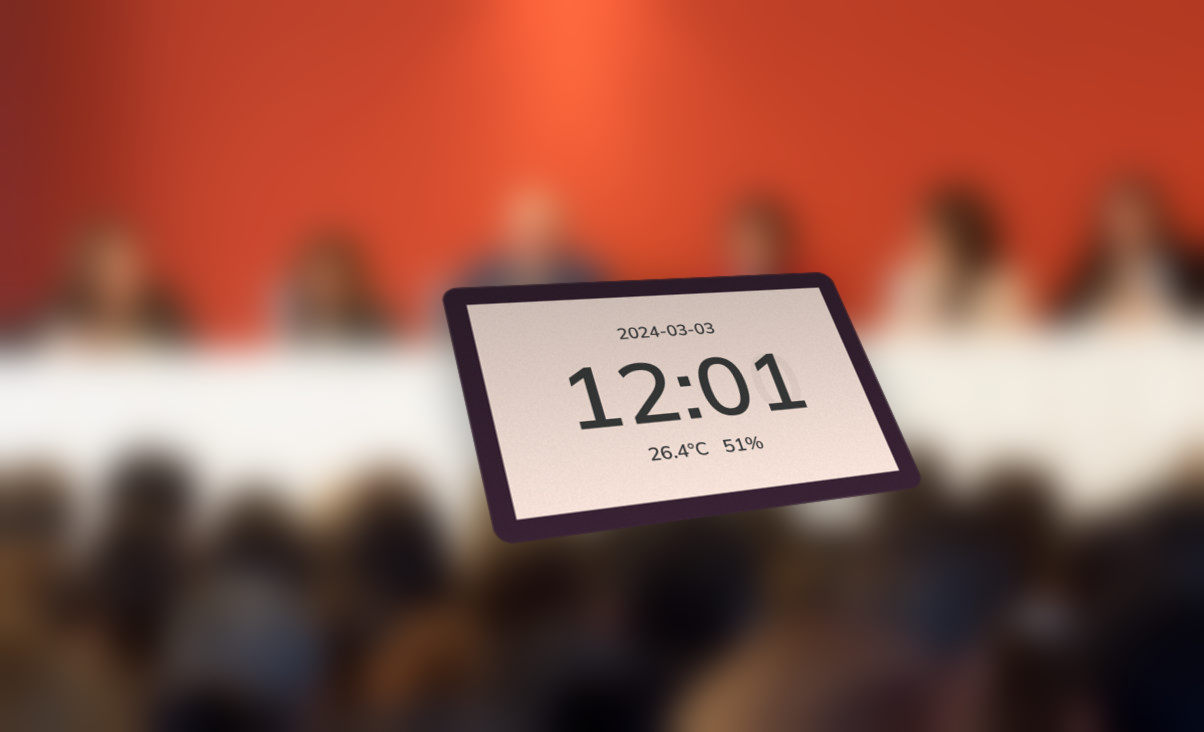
12:01
